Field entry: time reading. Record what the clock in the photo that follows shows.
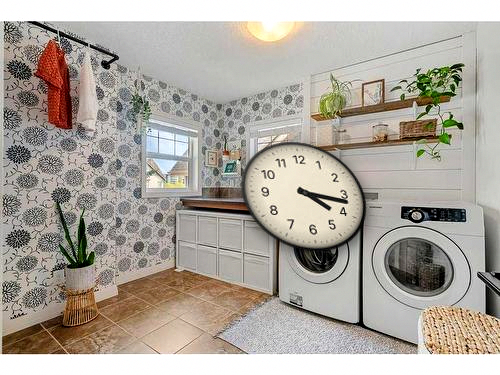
4:17
